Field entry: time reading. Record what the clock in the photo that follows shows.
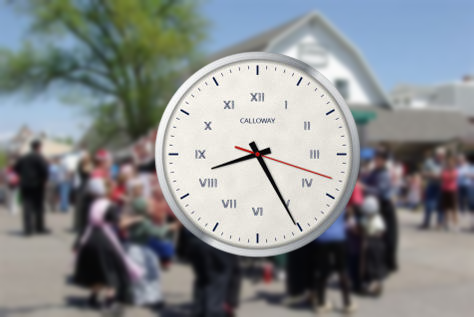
8:25:18
